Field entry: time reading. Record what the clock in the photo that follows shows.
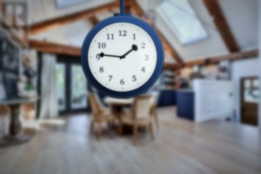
1:46
